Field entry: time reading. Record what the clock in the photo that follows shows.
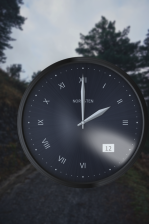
2:00
